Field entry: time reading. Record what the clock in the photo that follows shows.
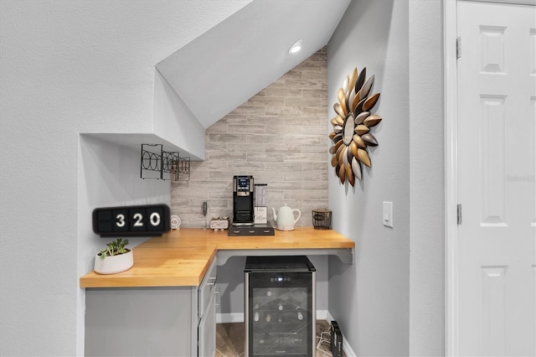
3:20
